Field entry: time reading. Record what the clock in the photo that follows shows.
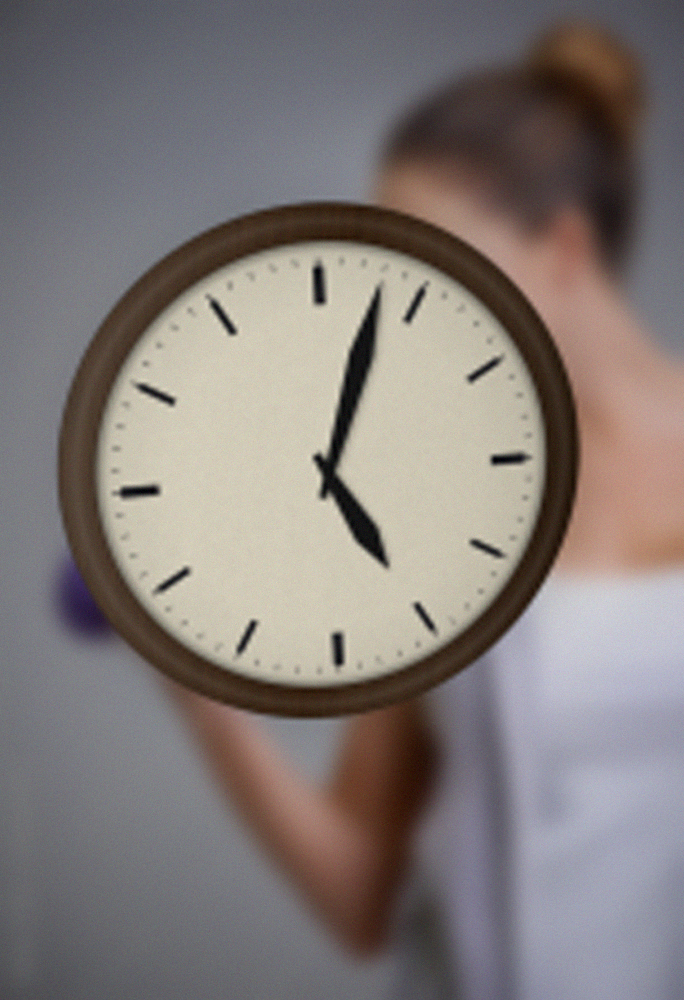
5:03
